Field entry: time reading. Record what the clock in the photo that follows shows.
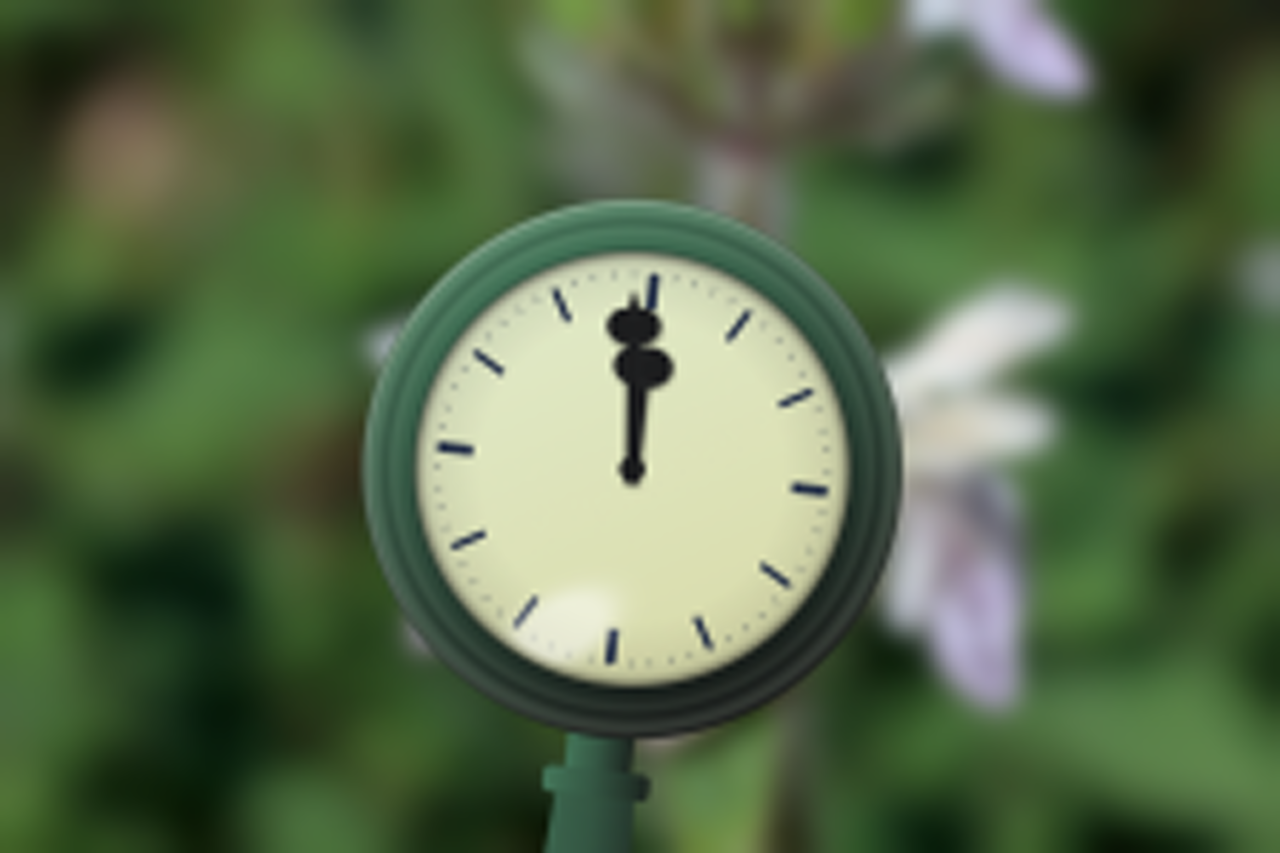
11:59
